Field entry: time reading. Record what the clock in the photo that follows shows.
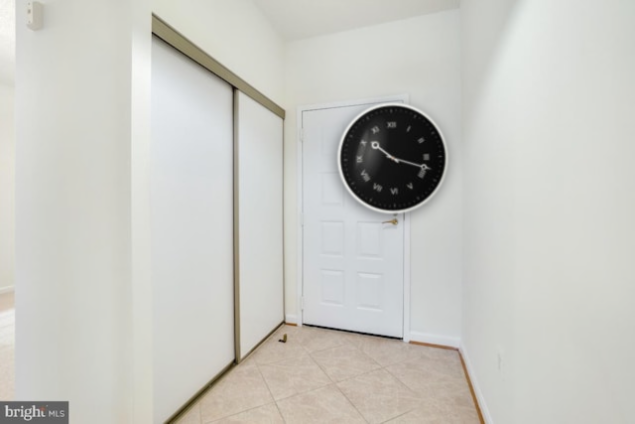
10:18
